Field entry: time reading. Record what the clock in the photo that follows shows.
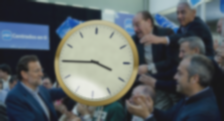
3:45
